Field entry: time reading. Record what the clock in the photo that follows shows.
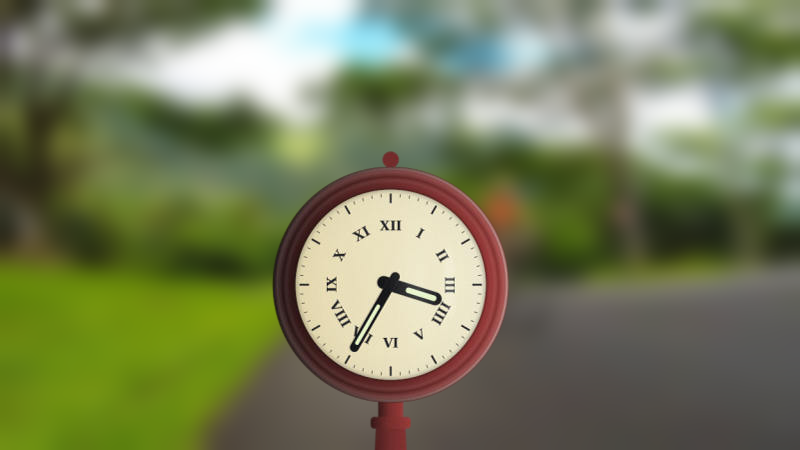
3:35
